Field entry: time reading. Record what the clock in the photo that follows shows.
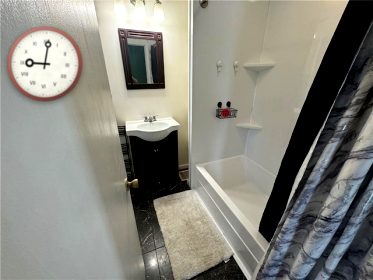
9:01
